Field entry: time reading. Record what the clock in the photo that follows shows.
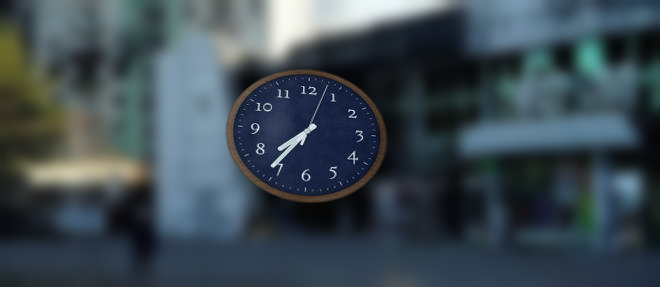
7:36:03
